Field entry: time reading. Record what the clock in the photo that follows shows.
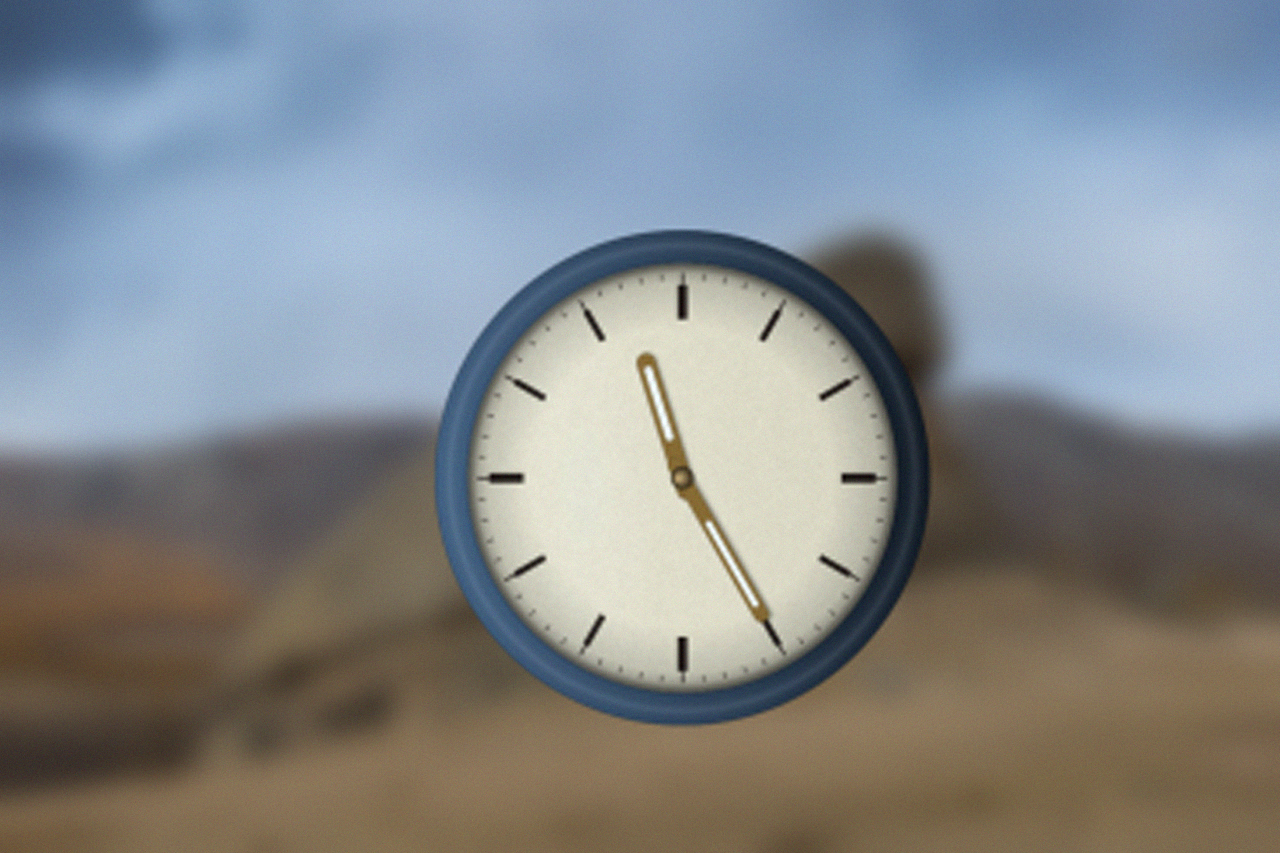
11:25
